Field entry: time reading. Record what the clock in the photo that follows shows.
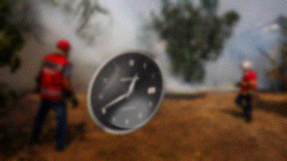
12:41
